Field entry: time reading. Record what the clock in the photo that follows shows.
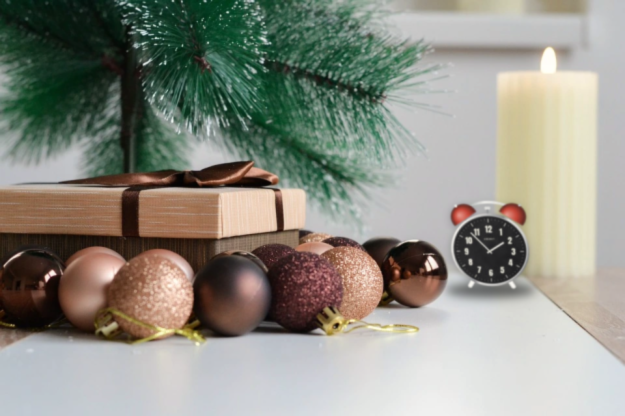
1:53
